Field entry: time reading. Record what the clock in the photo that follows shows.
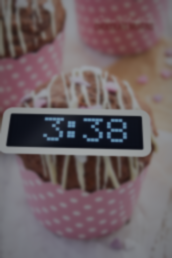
3:38
